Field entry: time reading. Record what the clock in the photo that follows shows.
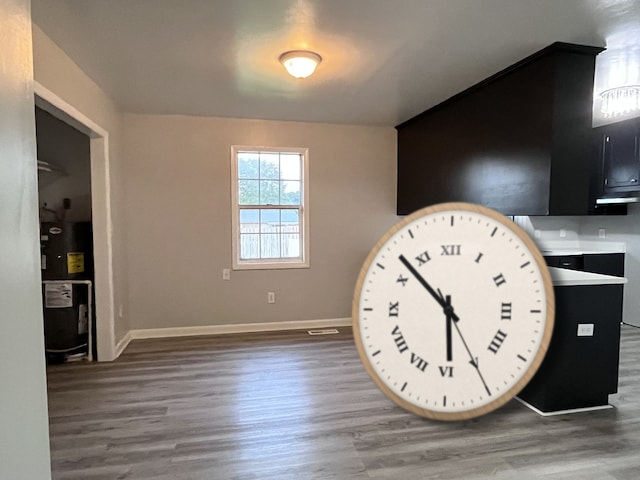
5:52:25
